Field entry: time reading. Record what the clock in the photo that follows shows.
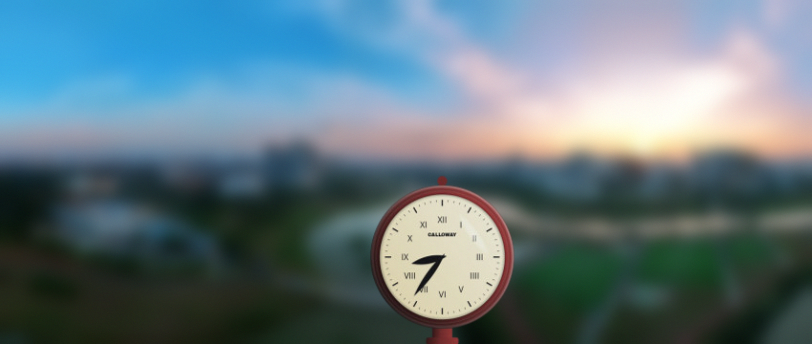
8:36
